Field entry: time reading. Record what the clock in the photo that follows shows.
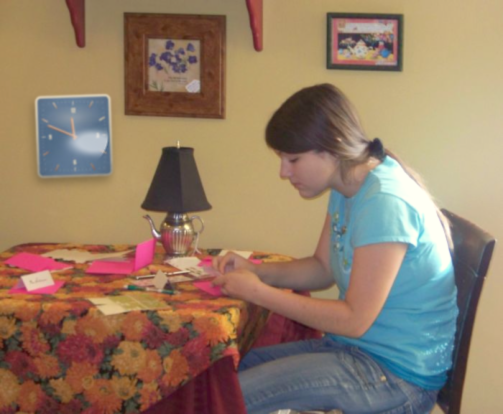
11:49
